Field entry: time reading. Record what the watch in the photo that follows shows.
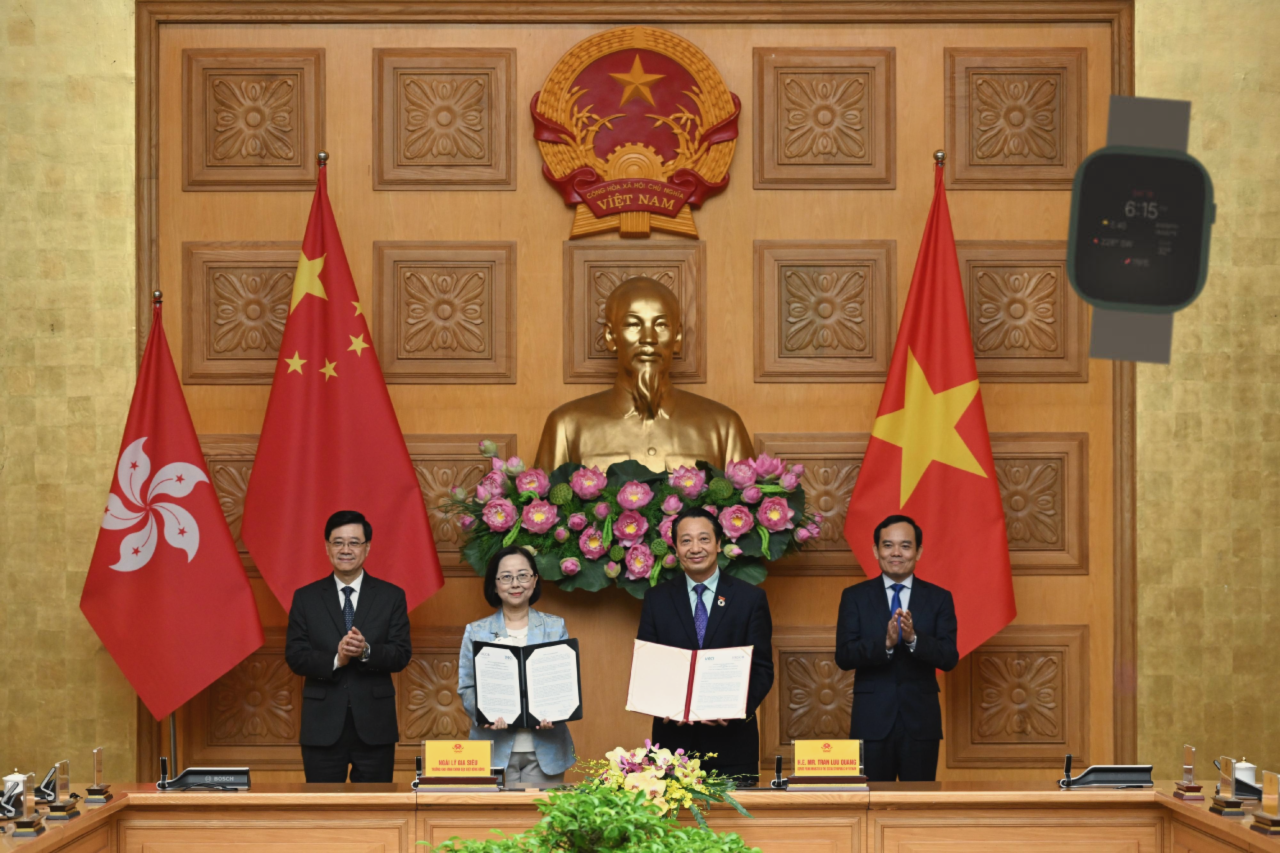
6:15
